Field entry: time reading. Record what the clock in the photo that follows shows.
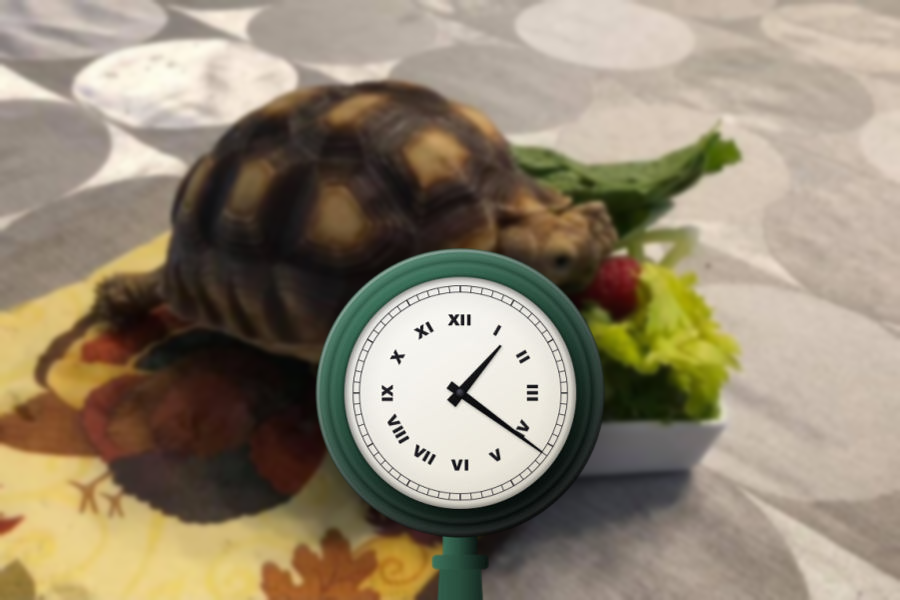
1:21
